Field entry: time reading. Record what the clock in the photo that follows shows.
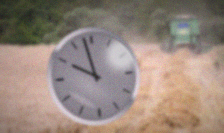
9:58
